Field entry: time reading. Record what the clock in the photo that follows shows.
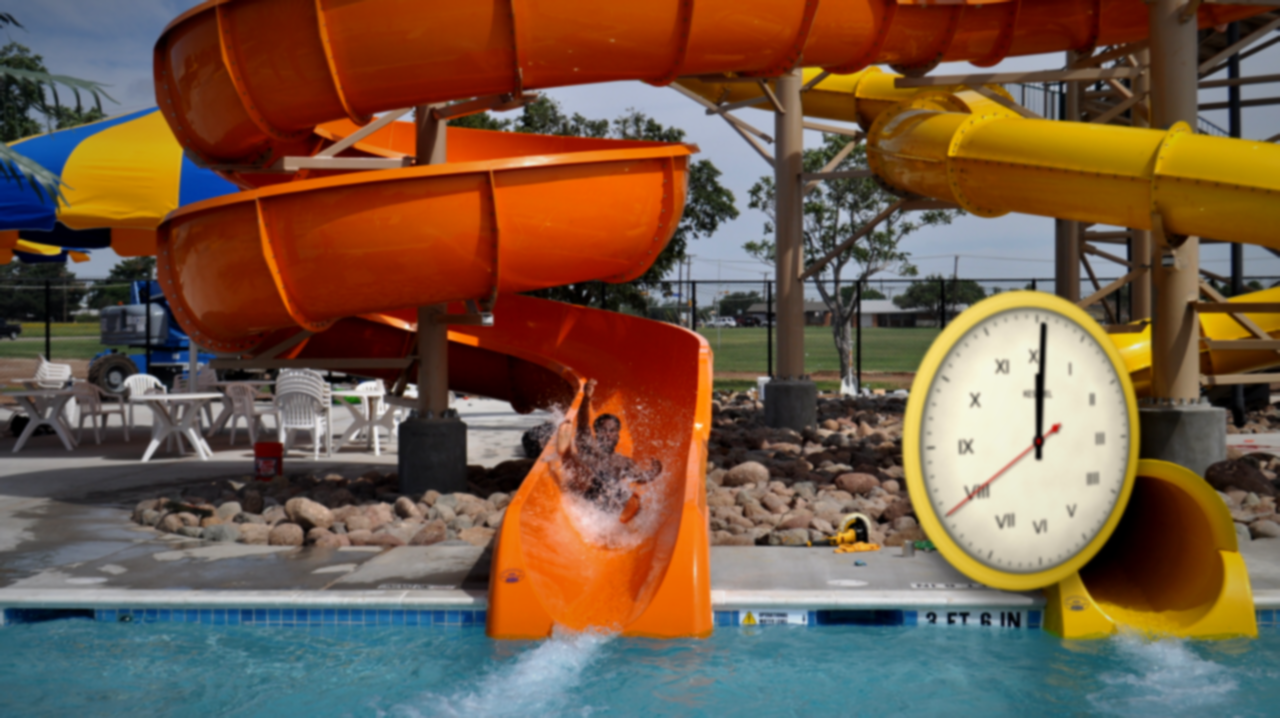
12:00:40
